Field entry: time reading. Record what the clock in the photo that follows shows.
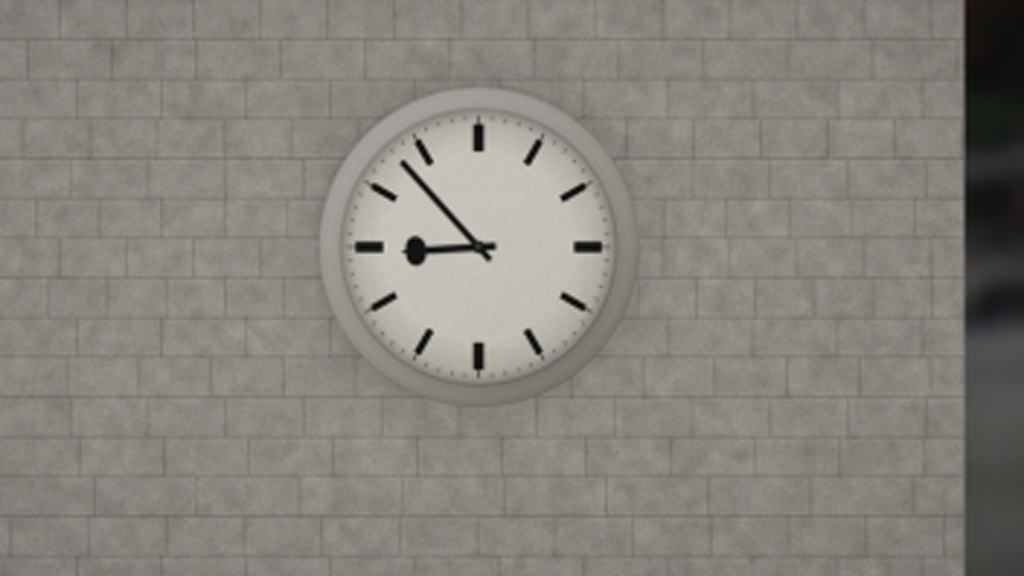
8:53
